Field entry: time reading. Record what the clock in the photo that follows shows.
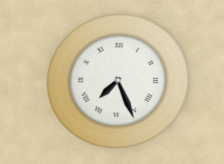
7:26
